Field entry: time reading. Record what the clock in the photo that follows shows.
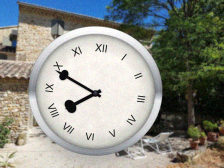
7:49
